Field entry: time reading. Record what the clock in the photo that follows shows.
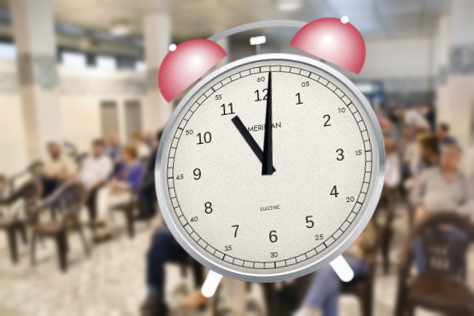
11:01
